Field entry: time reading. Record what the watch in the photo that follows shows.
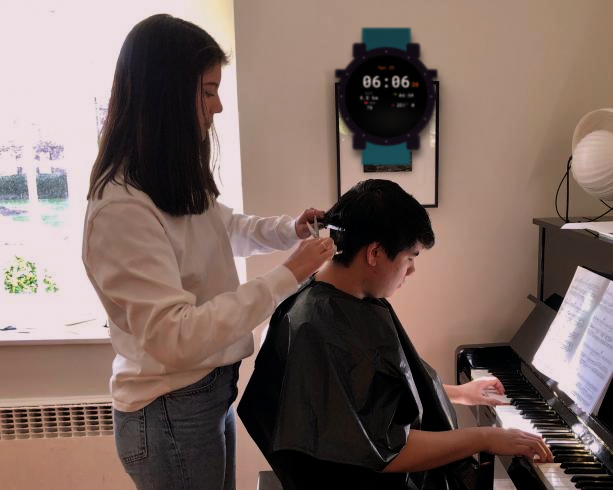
6:06
